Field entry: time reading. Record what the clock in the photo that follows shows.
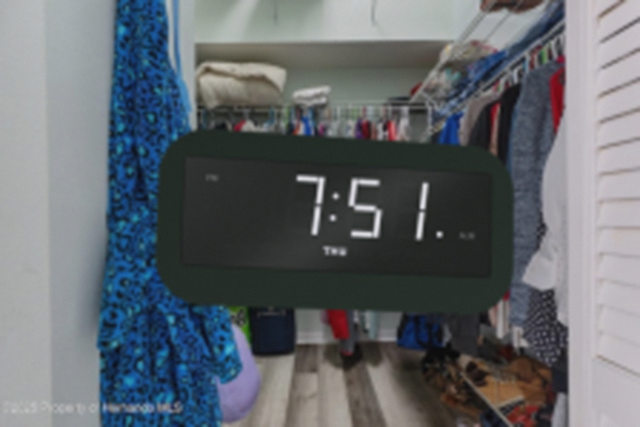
7:51
